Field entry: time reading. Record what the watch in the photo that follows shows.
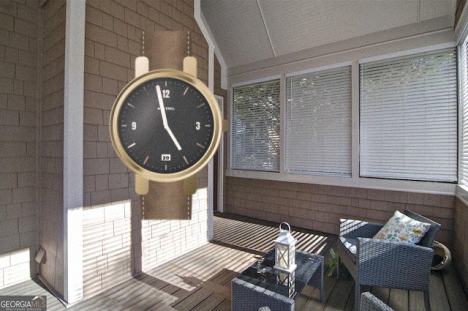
4:58
